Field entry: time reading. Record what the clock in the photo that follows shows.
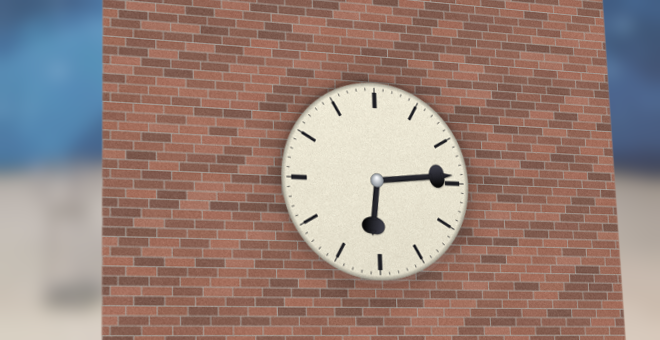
6:14
